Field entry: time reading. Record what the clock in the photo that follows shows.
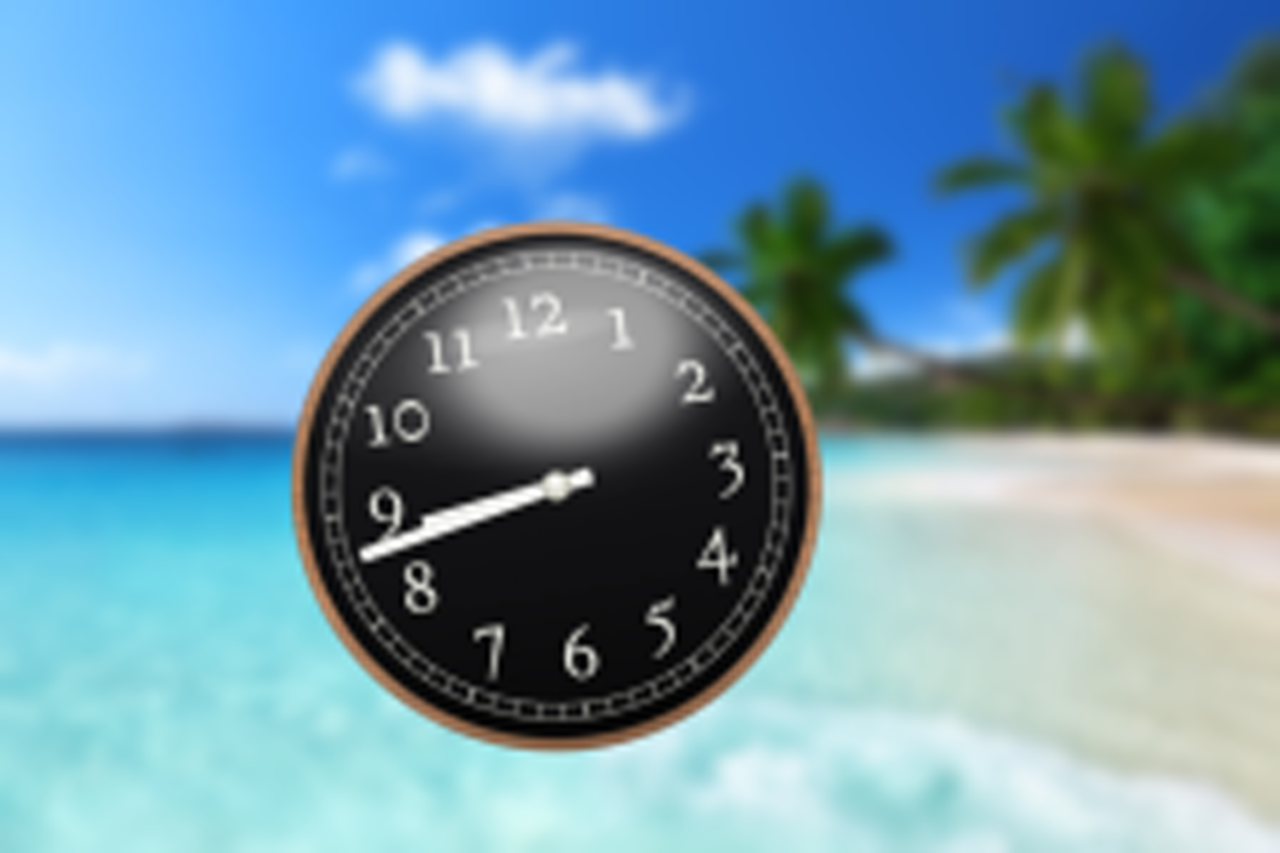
8:43
